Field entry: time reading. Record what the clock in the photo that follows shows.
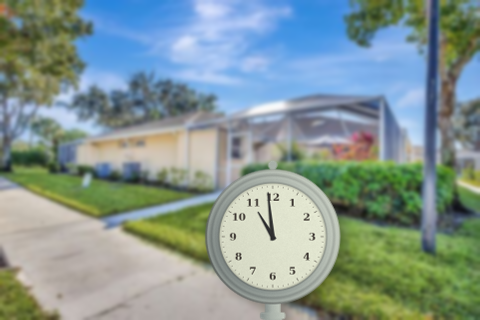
10:59
